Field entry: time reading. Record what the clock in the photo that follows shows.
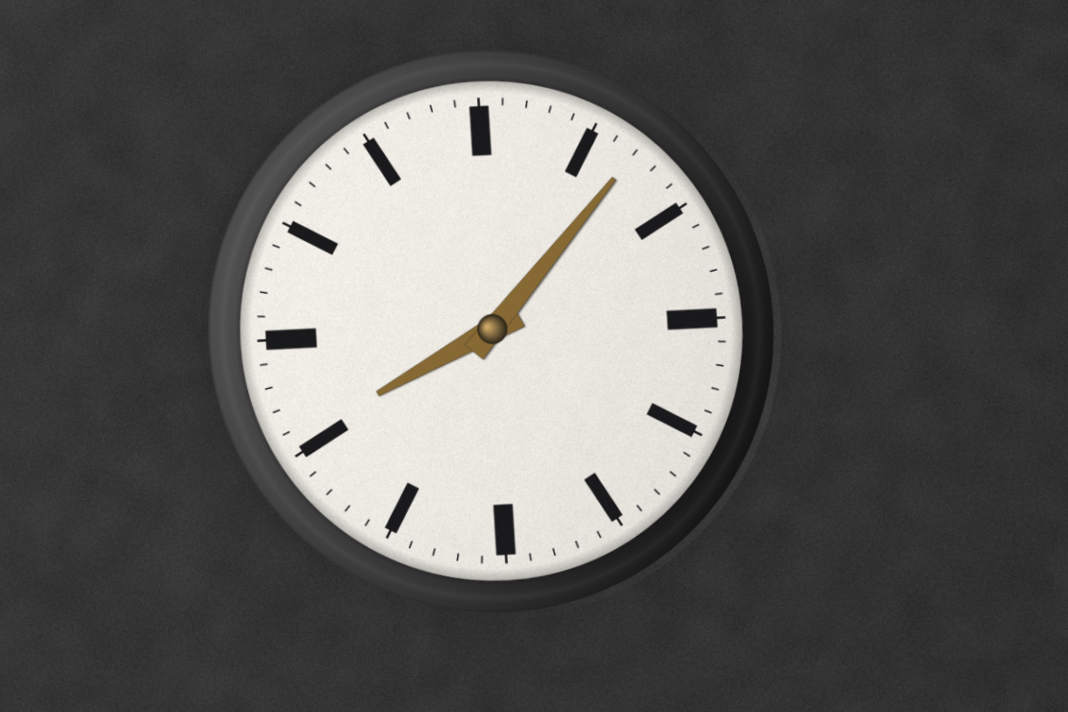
8:07
